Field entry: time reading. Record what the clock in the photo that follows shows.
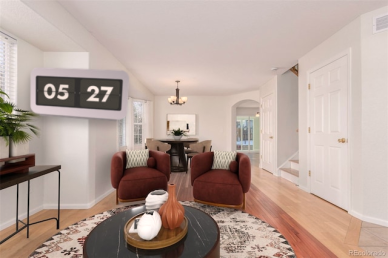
5:27
